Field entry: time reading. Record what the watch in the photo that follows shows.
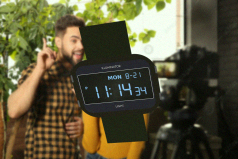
11:14:34
